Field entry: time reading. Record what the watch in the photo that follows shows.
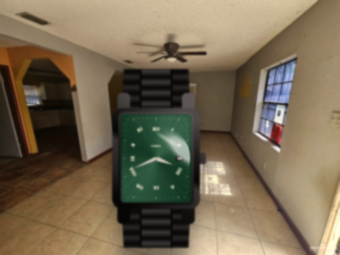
3:41
